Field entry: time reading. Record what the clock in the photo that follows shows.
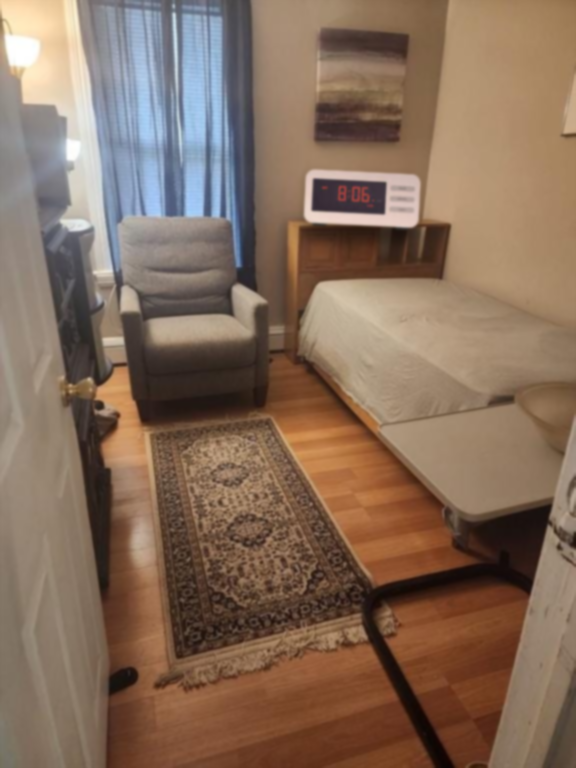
8:06
